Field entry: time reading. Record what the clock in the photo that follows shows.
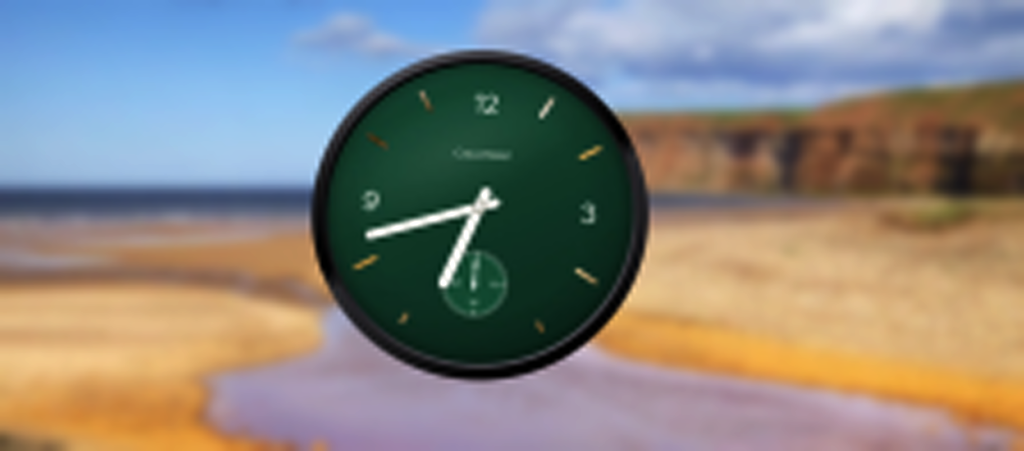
6:42
